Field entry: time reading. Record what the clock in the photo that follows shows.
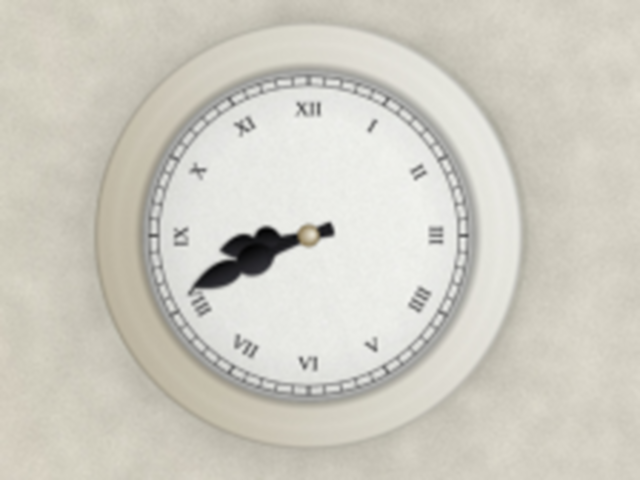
8:41
